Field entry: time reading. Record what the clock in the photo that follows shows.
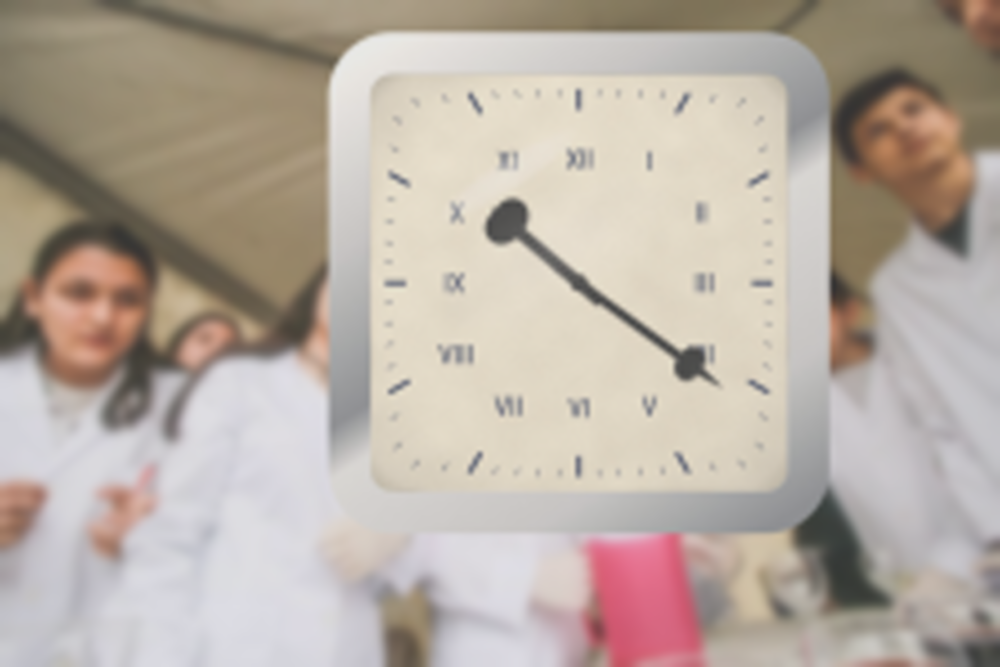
10:21
